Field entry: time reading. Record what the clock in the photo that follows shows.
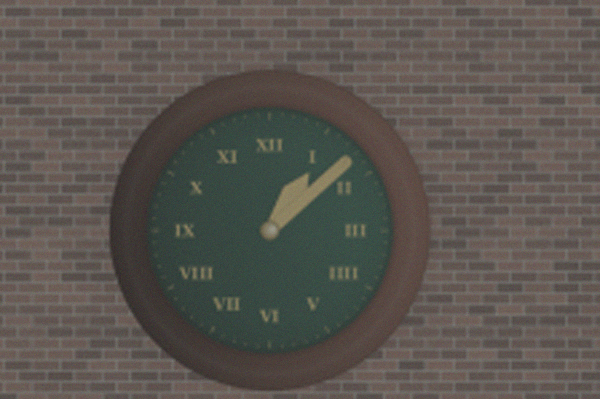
1:08
